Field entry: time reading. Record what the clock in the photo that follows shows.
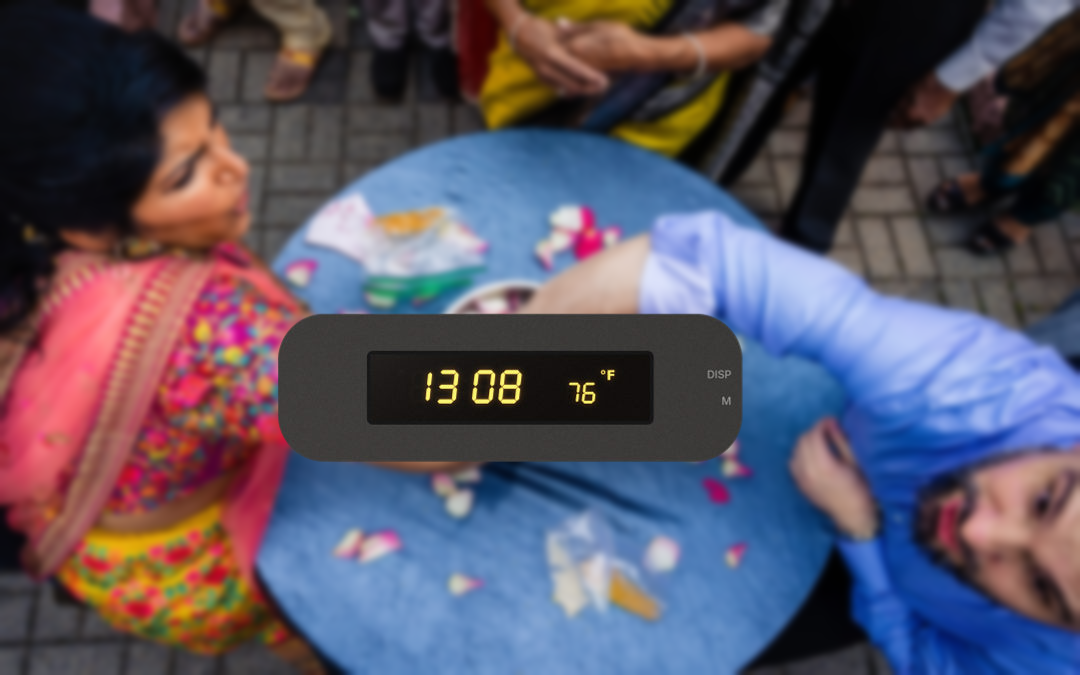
13:08
